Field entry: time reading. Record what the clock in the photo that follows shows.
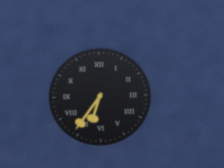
6:36
